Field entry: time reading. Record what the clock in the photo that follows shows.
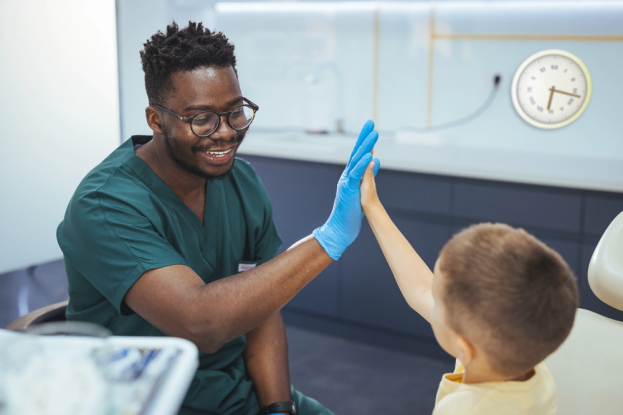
6:17
